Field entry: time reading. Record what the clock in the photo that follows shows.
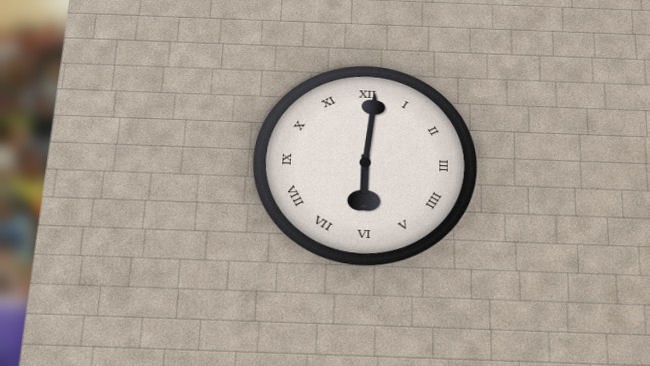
6:01
